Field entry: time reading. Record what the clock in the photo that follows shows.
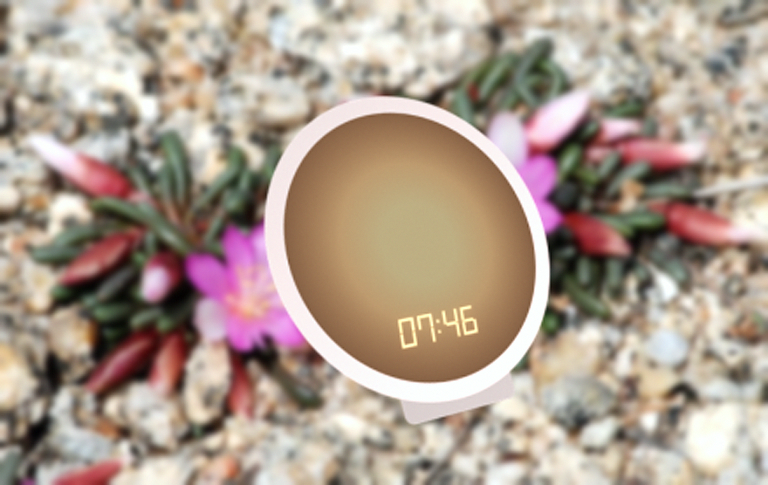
7:46
